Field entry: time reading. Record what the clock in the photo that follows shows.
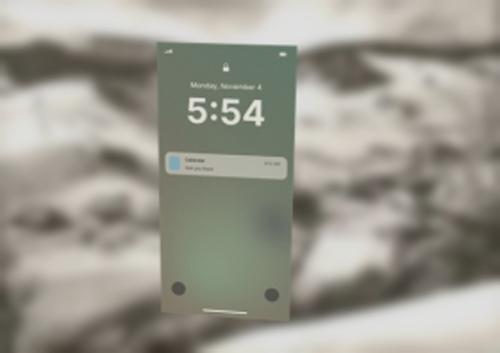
5:54
